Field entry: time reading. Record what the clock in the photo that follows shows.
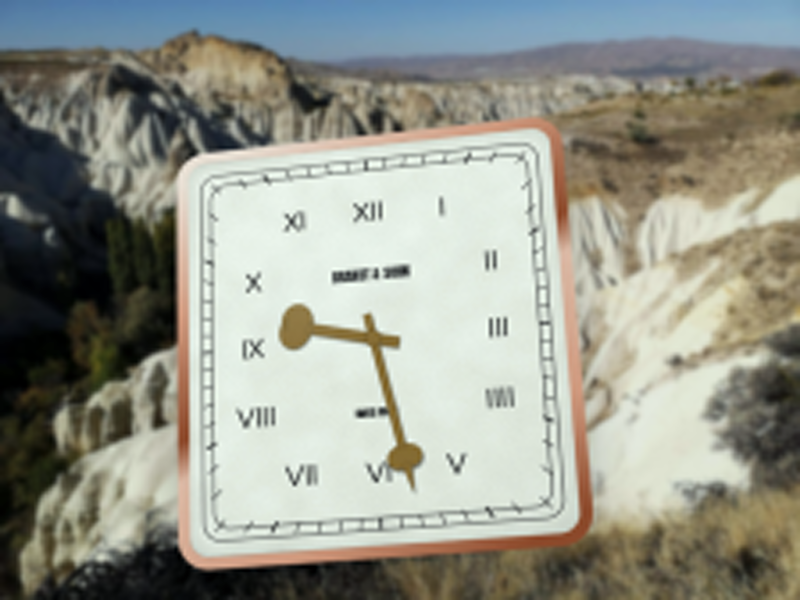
9:28
